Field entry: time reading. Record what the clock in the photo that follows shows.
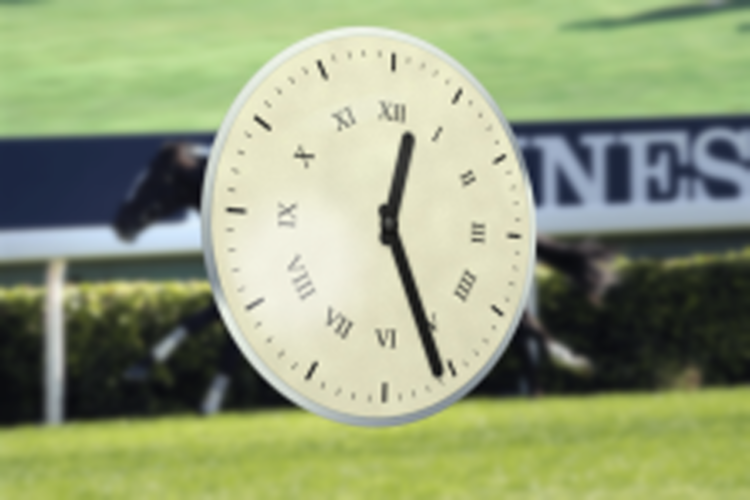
12:26
